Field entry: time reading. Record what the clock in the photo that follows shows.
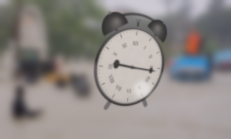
9:16
